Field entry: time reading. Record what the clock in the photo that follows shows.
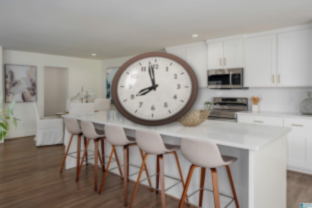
7:58
